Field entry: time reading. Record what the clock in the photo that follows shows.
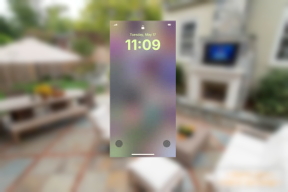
11:09
